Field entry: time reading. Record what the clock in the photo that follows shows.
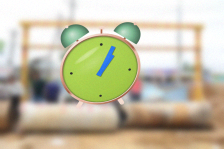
1:04
